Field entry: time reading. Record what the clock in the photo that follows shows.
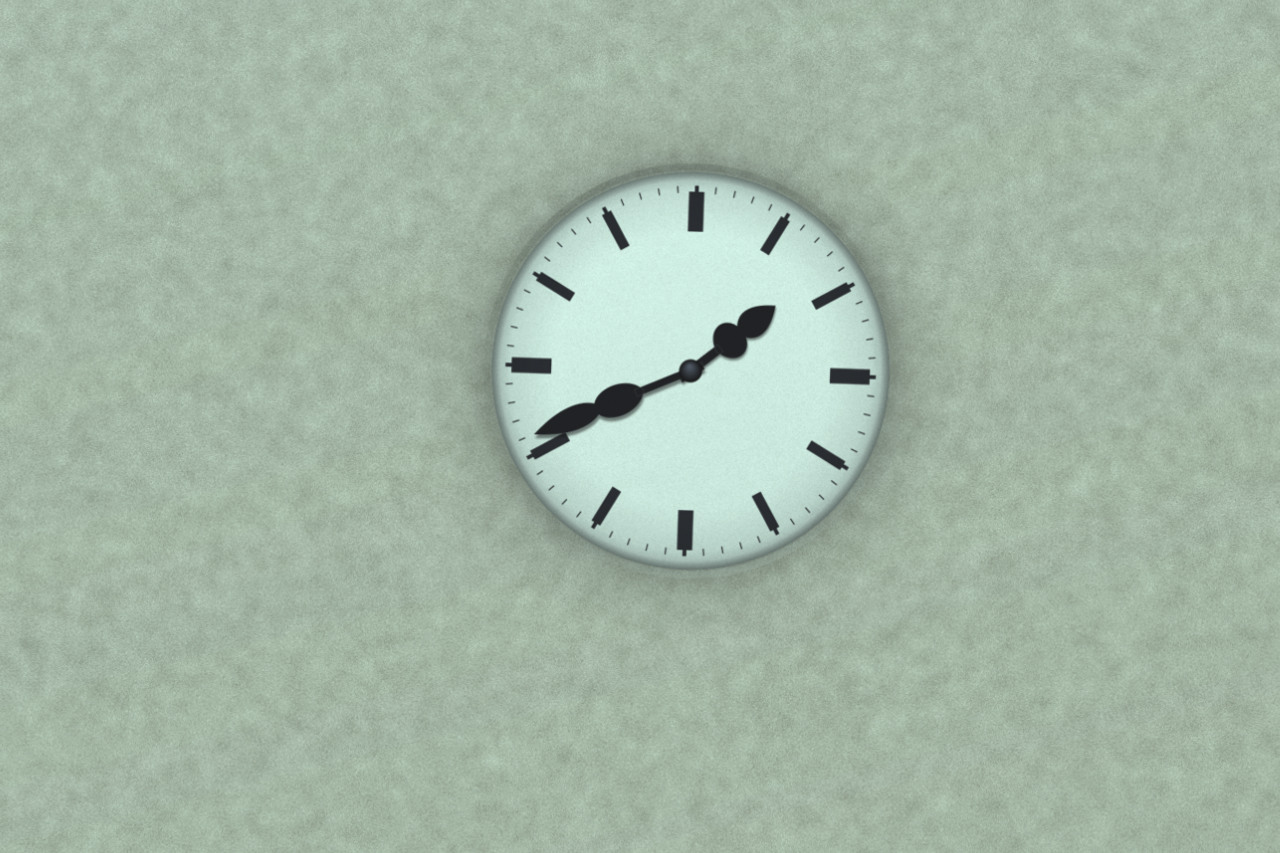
1:41
